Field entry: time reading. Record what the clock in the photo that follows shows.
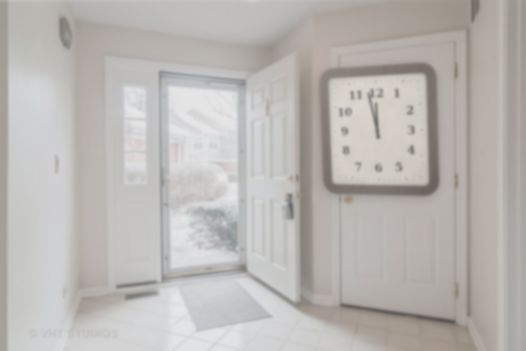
11:58
